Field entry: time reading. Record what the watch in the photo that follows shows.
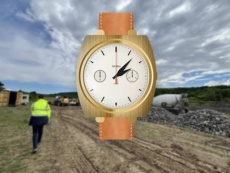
2:07
